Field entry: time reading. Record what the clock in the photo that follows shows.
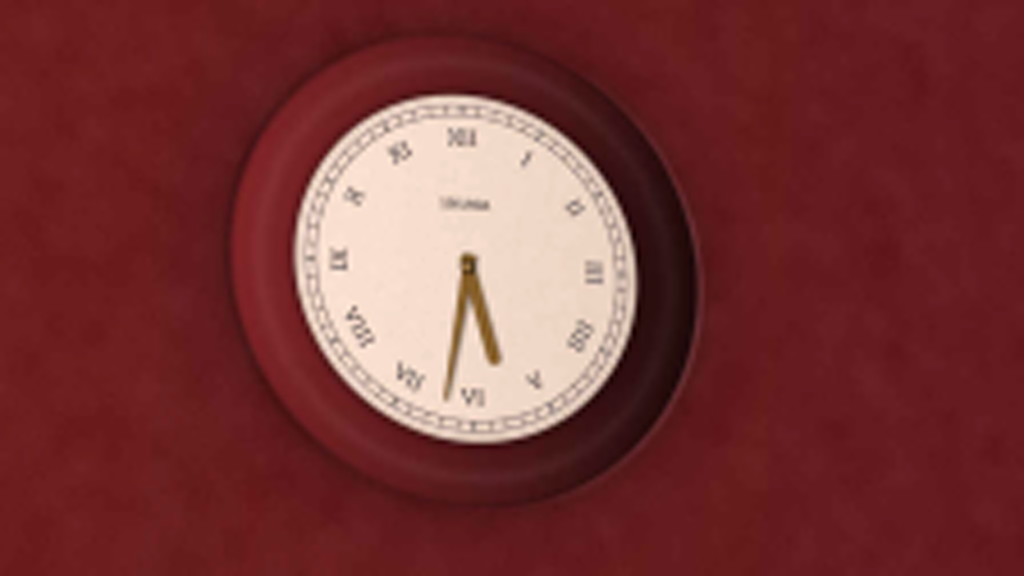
5:32
